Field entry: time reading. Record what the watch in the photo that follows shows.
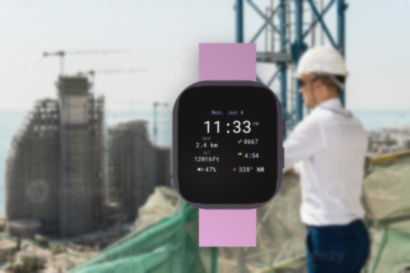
11:33
